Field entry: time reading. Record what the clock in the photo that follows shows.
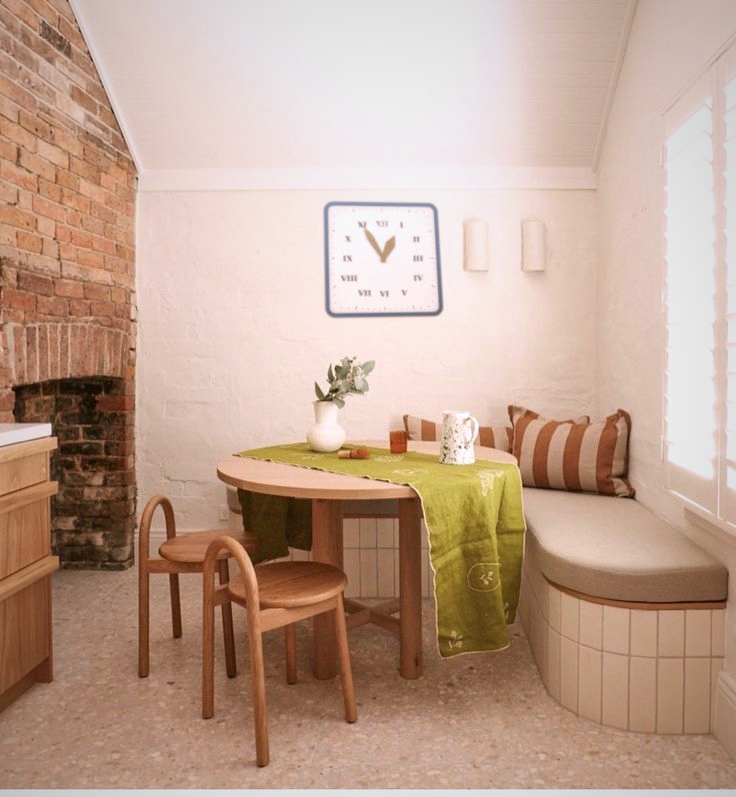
12:55
